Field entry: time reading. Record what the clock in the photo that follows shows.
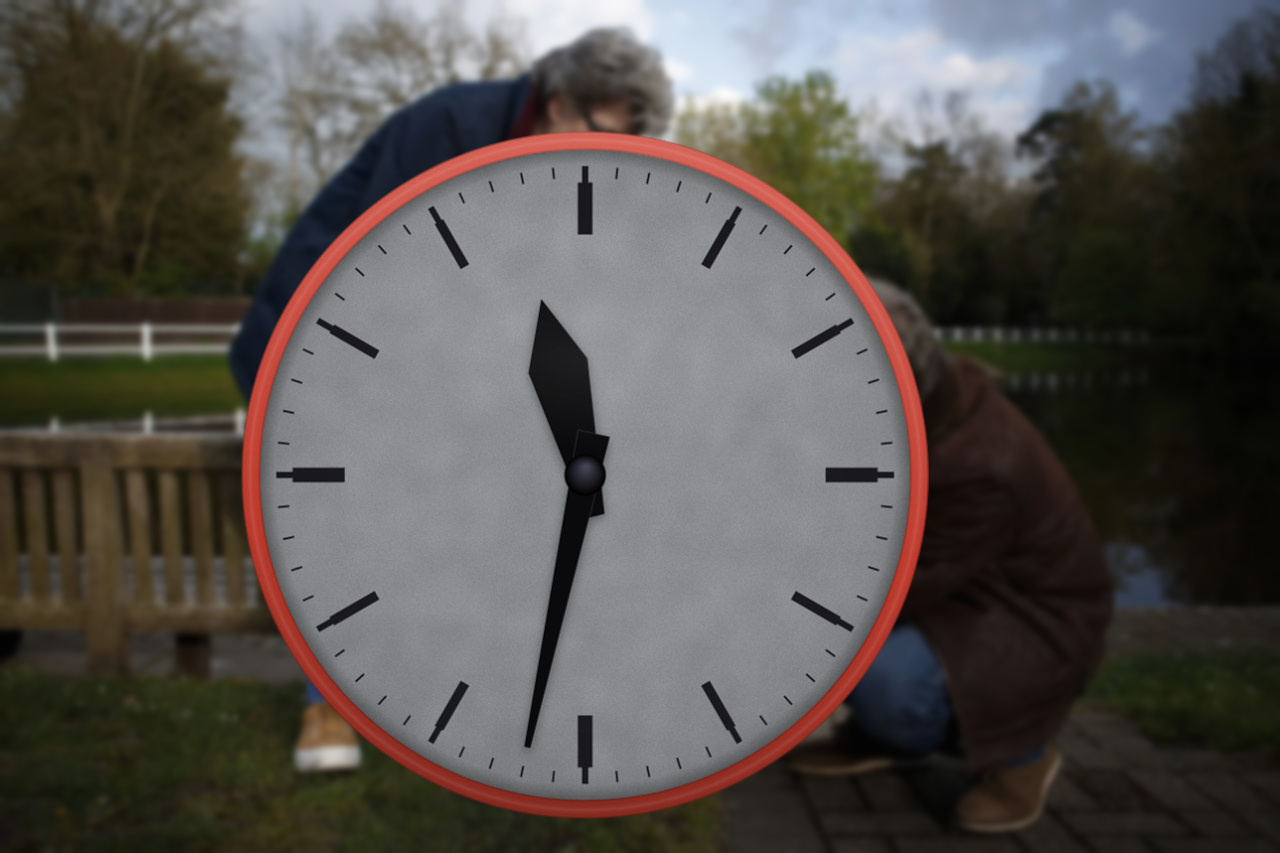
11:32
